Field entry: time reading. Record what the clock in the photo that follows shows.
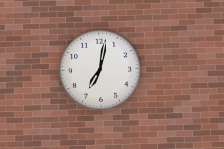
7:02
